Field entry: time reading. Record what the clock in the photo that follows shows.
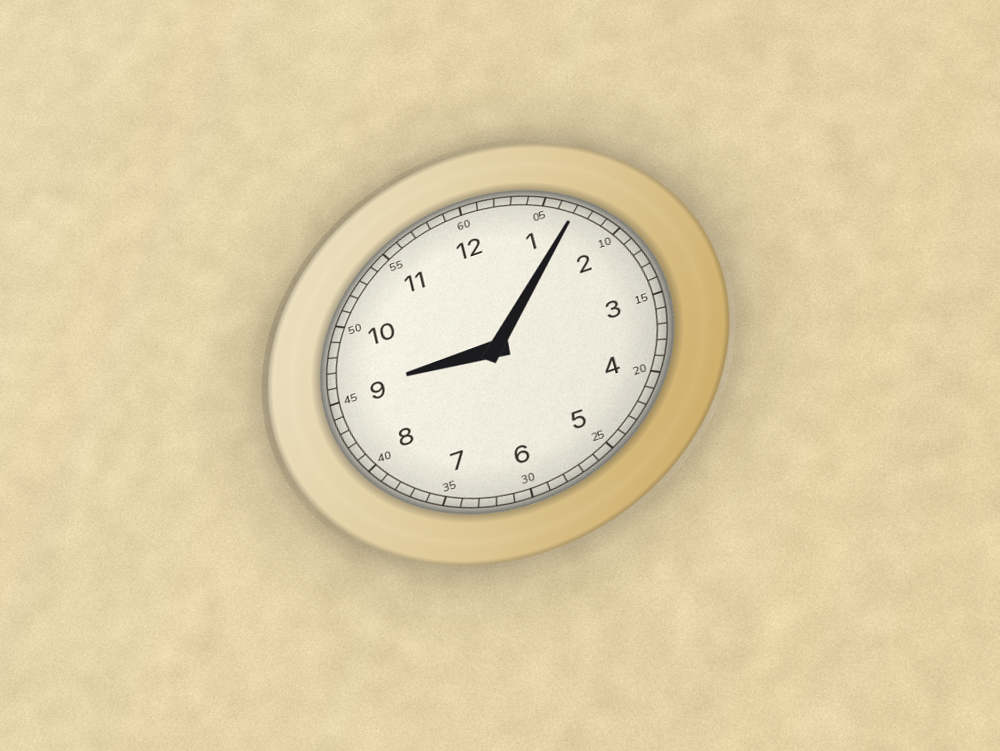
9:07
